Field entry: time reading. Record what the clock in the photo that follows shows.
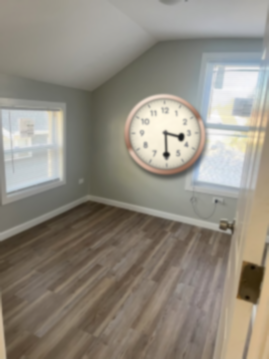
3:30
